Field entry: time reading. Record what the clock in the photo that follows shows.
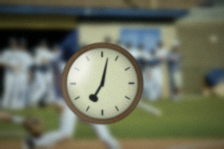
7:02
